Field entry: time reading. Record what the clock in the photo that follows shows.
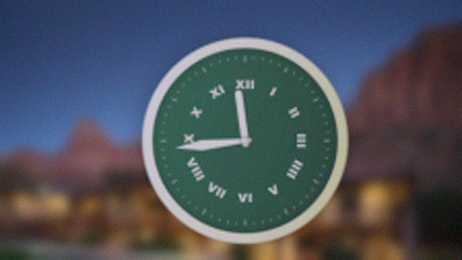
11:44
